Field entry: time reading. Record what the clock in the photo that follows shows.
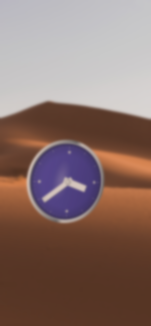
3:39
